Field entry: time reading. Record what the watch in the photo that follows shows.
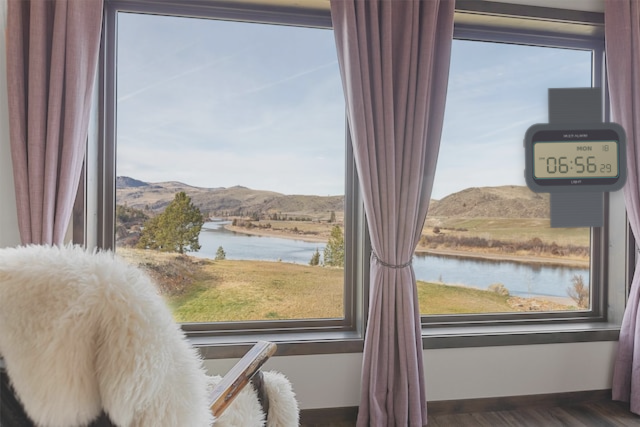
6:56
